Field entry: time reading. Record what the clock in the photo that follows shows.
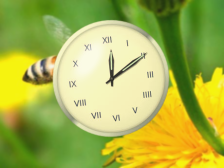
12:10
